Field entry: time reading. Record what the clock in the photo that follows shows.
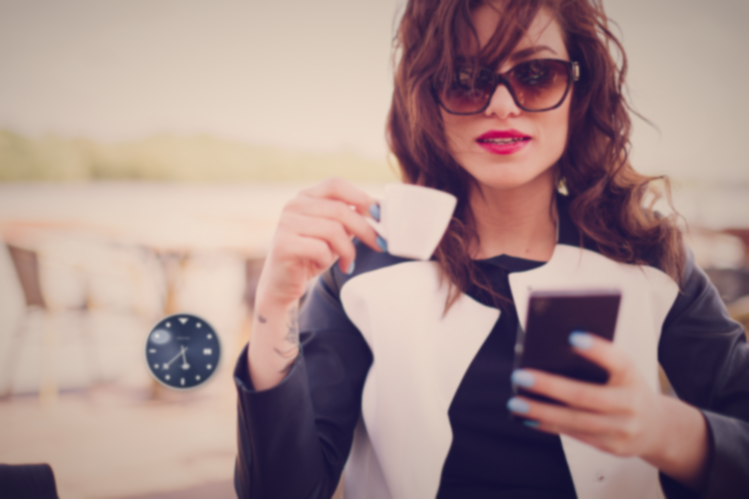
5:38
